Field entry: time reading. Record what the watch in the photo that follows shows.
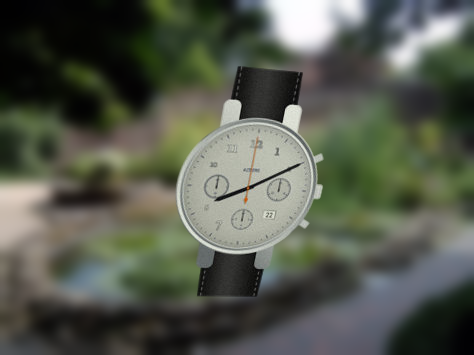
8:10
